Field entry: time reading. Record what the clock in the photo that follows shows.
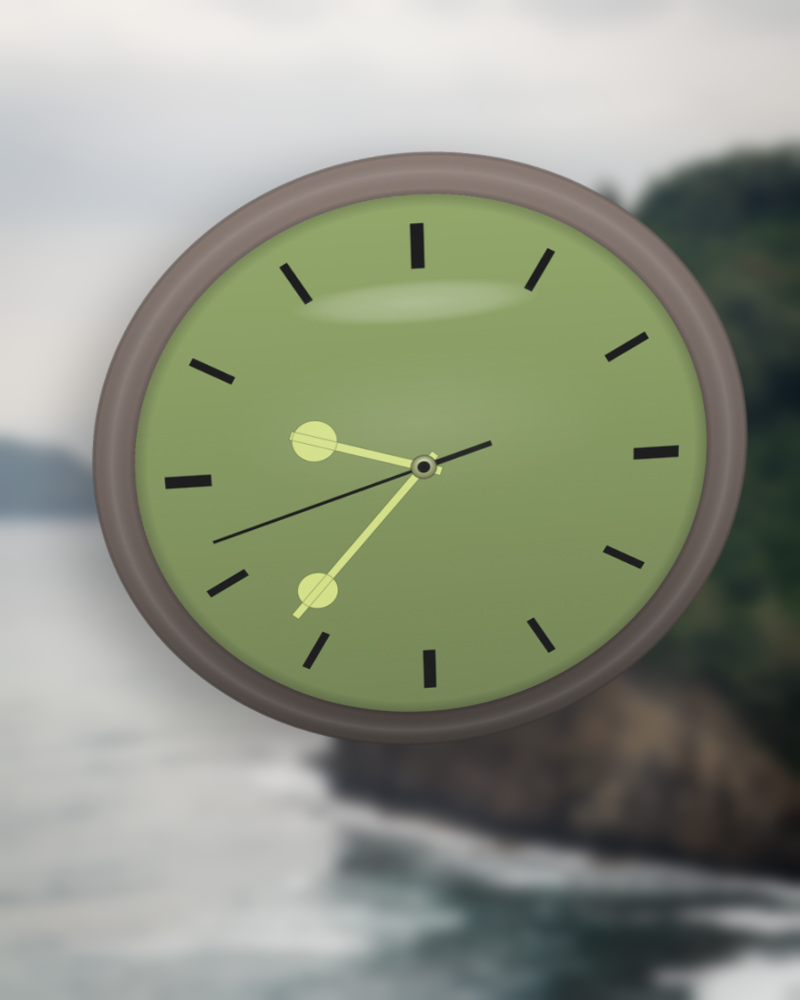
9:36:42
